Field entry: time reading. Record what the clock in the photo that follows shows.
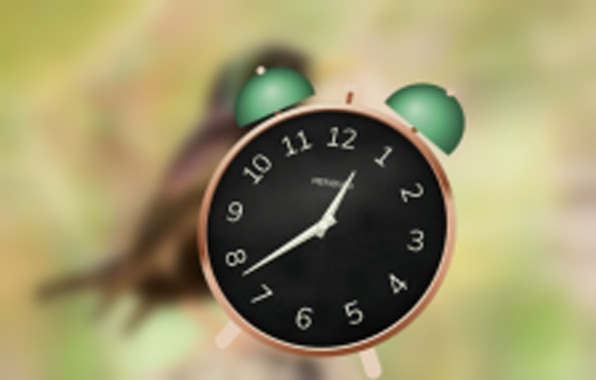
12:38
